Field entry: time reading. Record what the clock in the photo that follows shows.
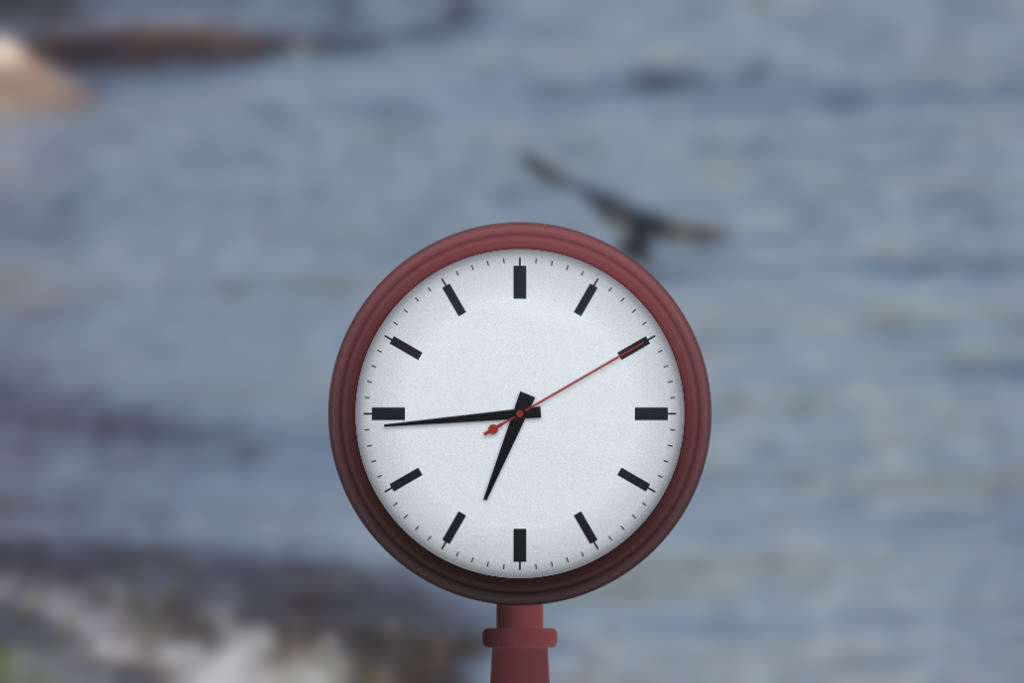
6:44:10
